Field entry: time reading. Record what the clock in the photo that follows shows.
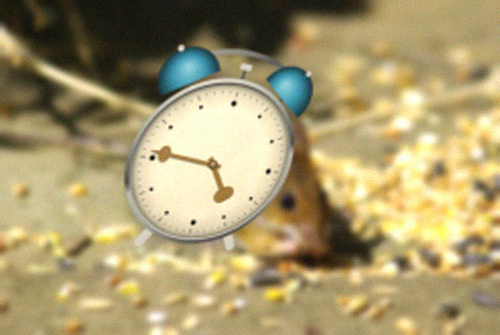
4:46
